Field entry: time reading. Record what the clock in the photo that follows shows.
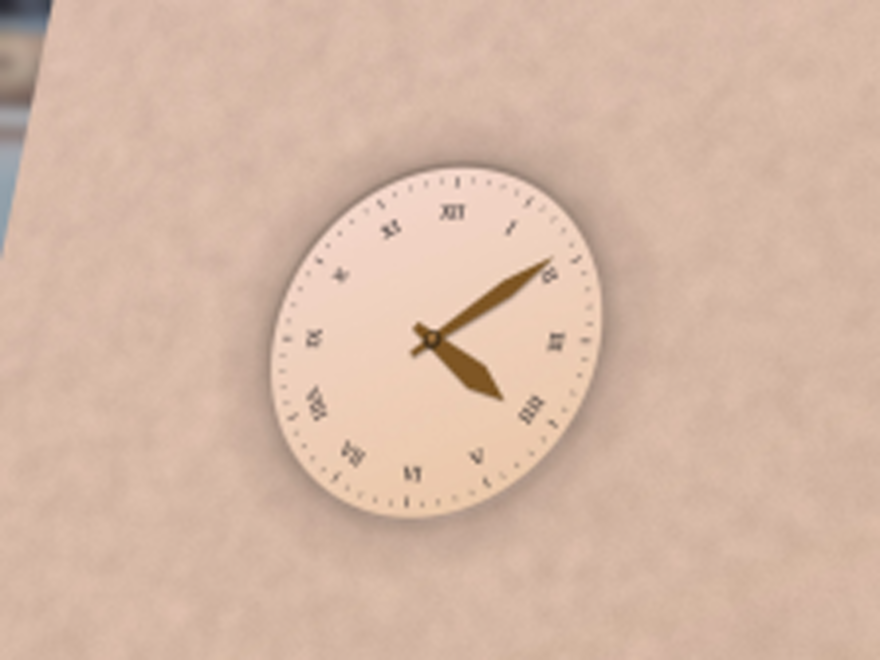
4:09
